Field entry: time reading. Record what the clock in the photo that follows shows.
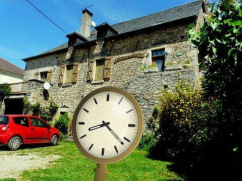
8:22
